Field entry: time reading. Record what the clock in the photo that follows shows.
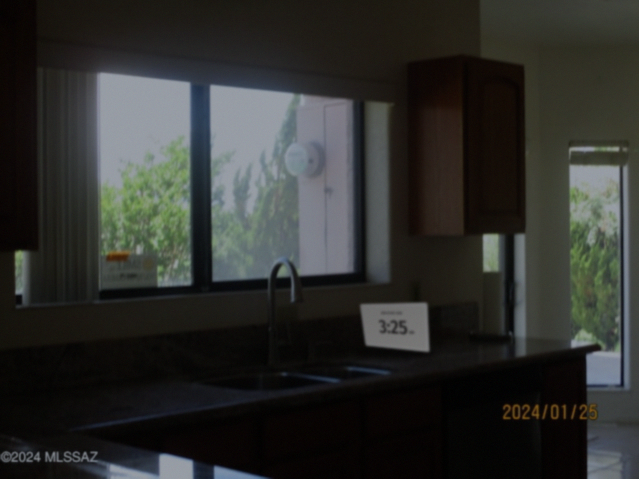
3:25
